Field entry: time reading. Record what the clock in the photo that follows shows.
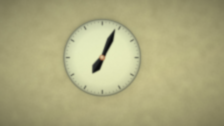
7:04
